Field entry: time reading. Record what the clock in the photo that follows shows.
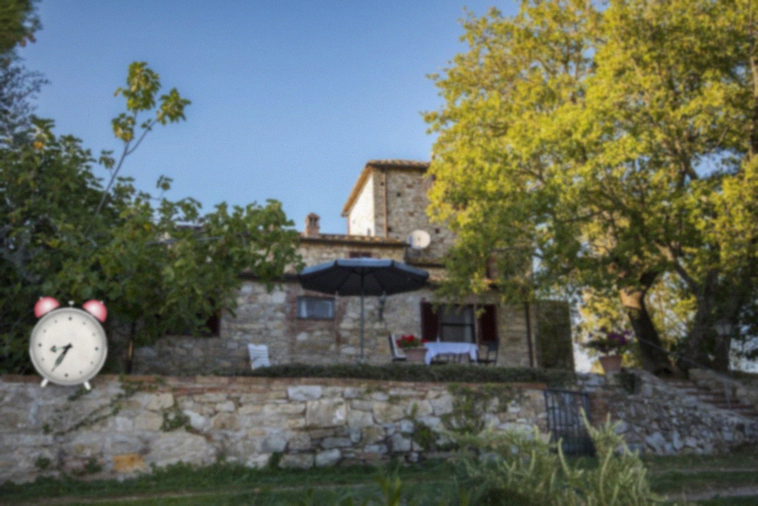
8:35
